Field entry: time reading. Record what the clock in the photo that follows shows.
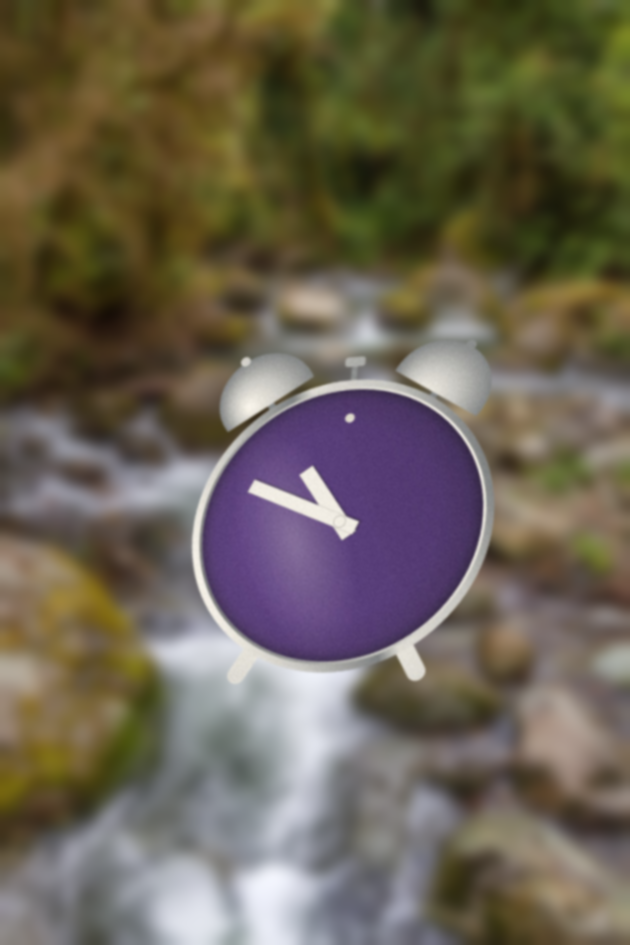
10:49
